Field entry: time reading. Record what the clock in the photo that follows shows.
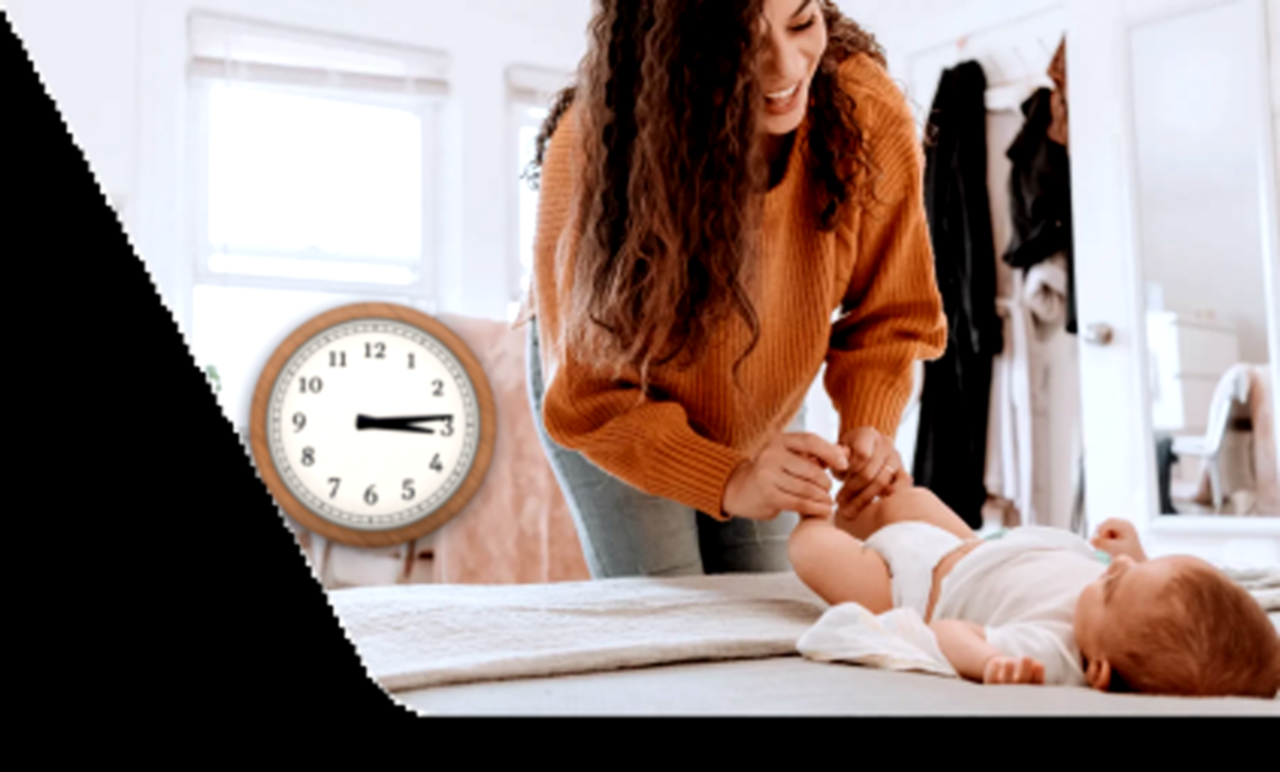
3:14
